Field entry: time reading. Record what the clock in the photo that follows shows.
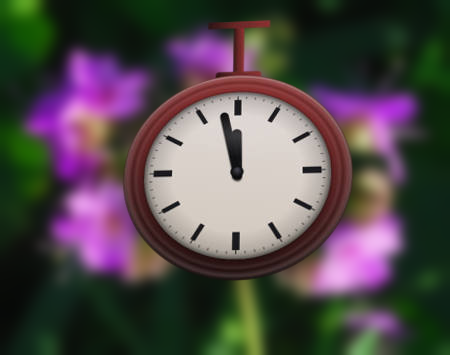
11:58
